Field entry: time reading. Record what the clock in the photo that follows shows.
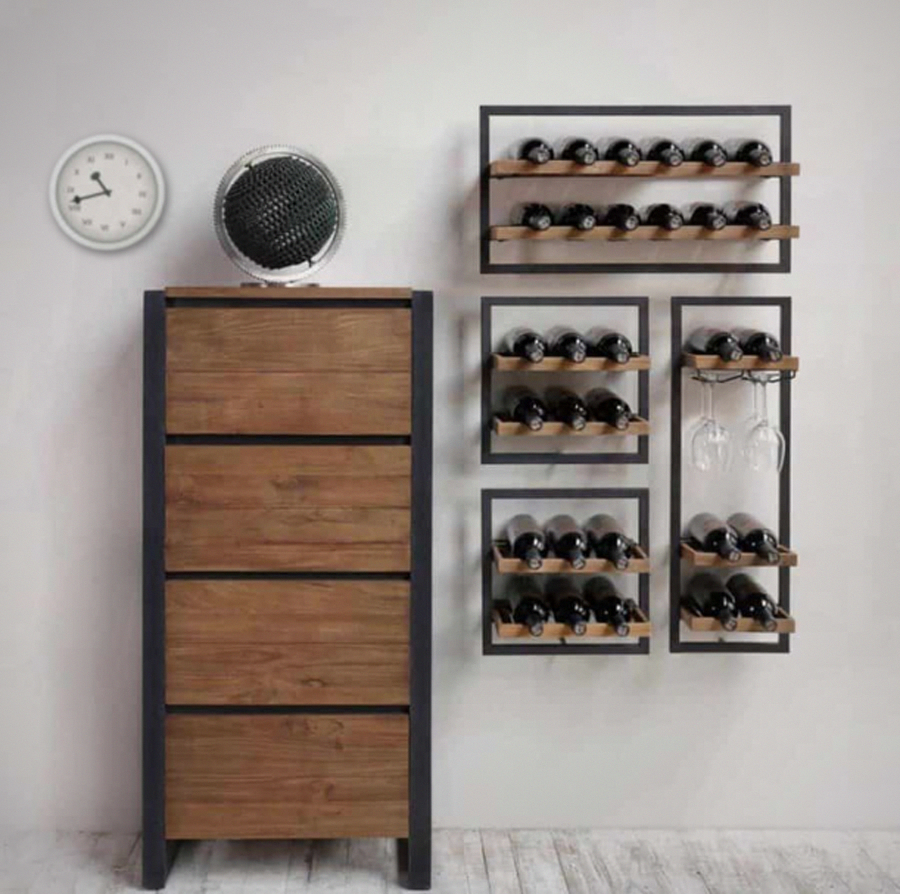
10:42
